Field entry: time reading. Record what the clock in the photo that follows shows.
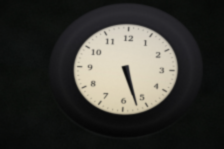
5:27
